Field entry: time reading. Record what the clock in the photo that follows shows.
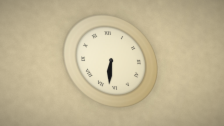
6:32
